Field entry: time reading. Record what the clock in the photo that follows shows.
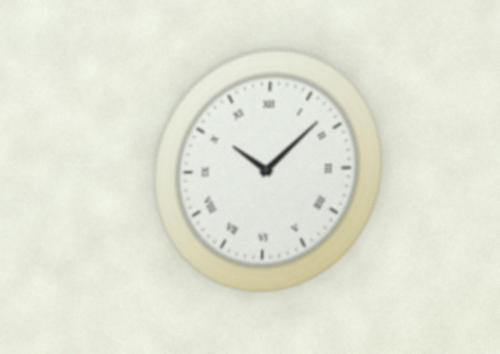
10:08
